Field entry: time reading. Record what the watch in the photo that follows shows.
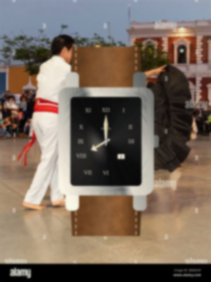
8:00
